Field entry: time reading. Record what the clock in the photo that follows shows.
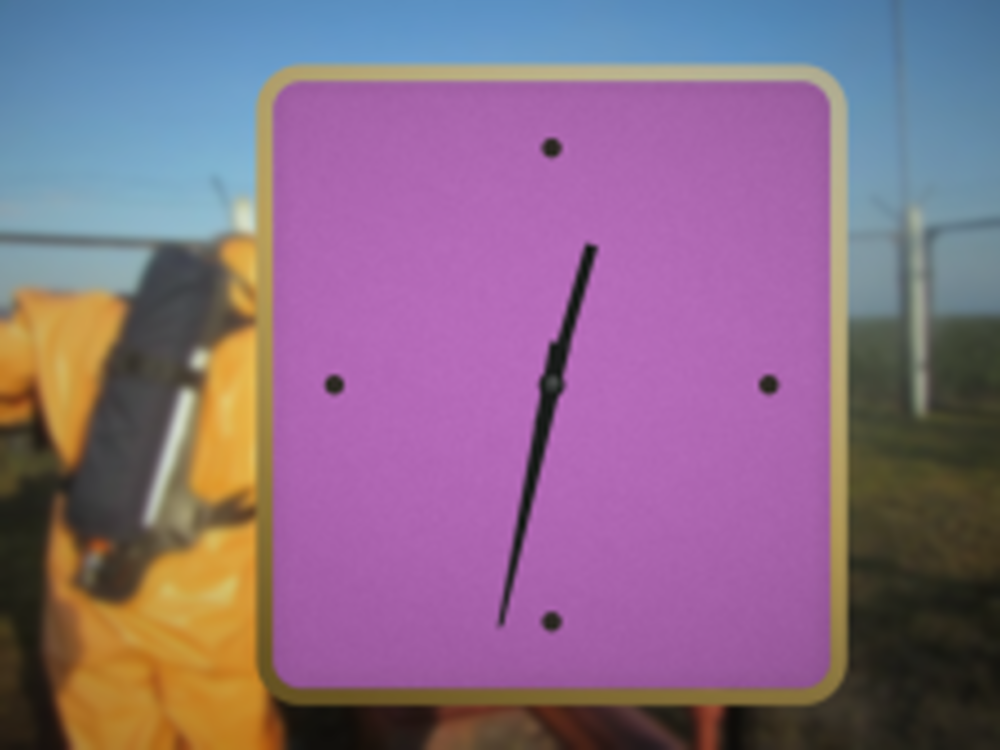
12:32
